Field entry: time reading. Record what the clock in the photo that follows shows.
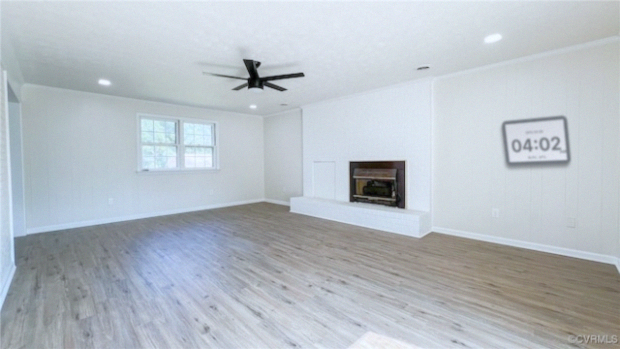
4:02
